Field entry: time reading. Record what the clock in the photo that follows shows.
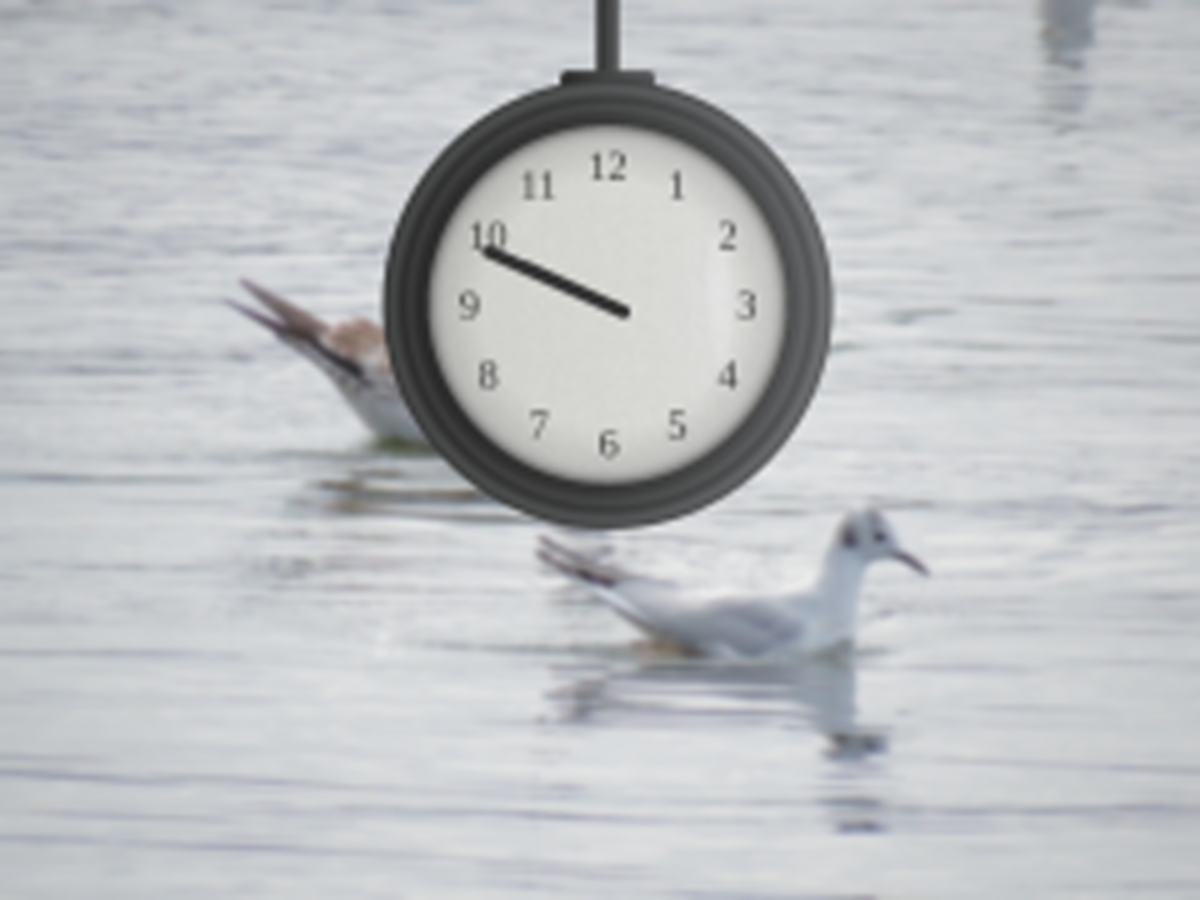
9:49
